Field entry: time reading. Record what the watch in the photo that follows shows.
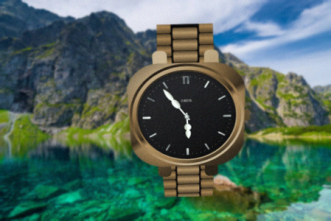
5:54
